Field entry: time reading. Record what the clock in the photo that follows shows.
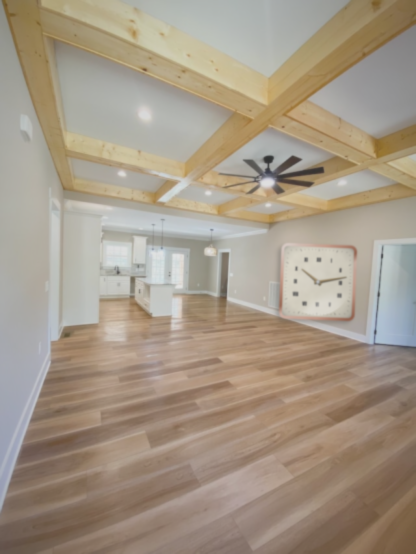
10:13
